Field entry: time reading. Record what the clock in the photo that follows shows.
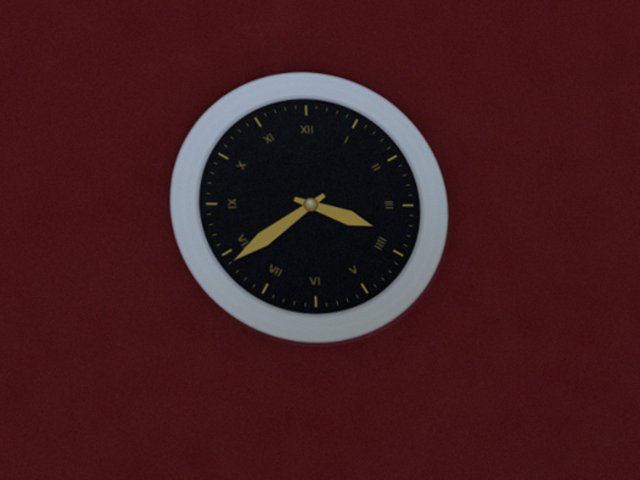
3:39
